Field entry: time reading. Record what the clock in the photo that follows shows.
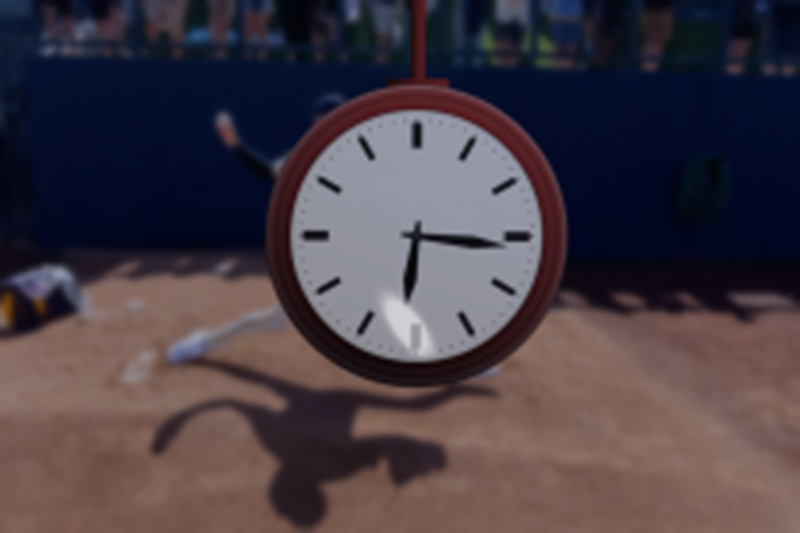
6:16
